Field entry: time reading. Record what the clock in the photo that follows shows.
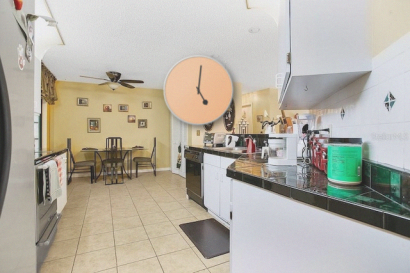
5:01
